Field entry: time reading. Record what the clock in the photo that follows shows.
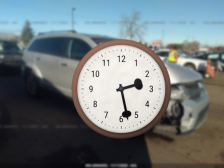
2:28
